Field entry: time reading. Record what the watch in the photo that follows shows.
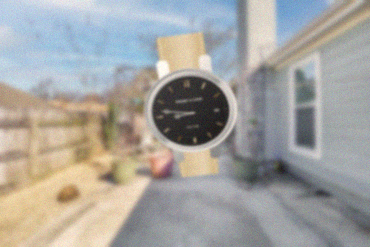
8:47
